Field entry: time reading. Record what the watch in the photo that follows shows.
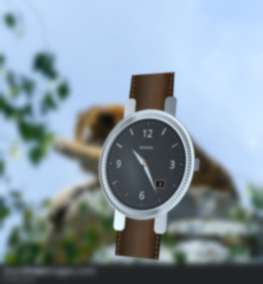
10:25
